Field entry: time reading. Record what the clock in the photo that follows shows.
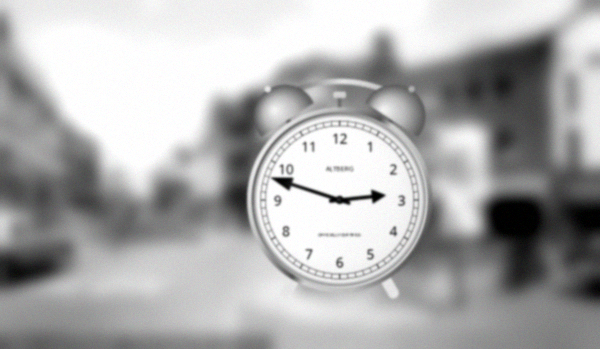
2:48
